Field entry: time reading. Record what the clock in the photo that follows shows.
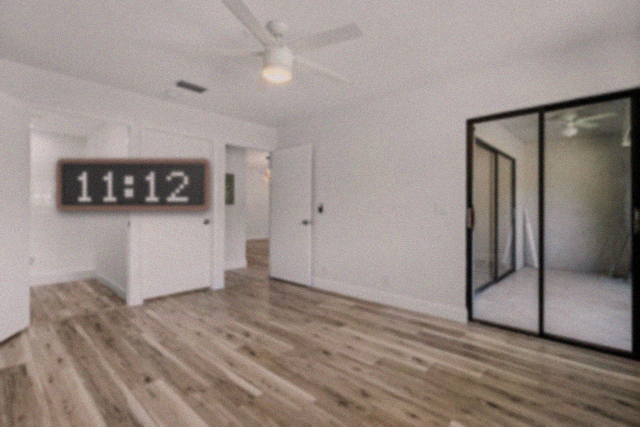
11:12
